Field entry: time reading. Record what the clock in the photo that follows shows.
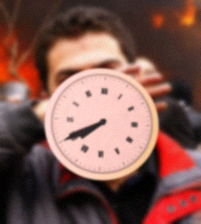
7:40
